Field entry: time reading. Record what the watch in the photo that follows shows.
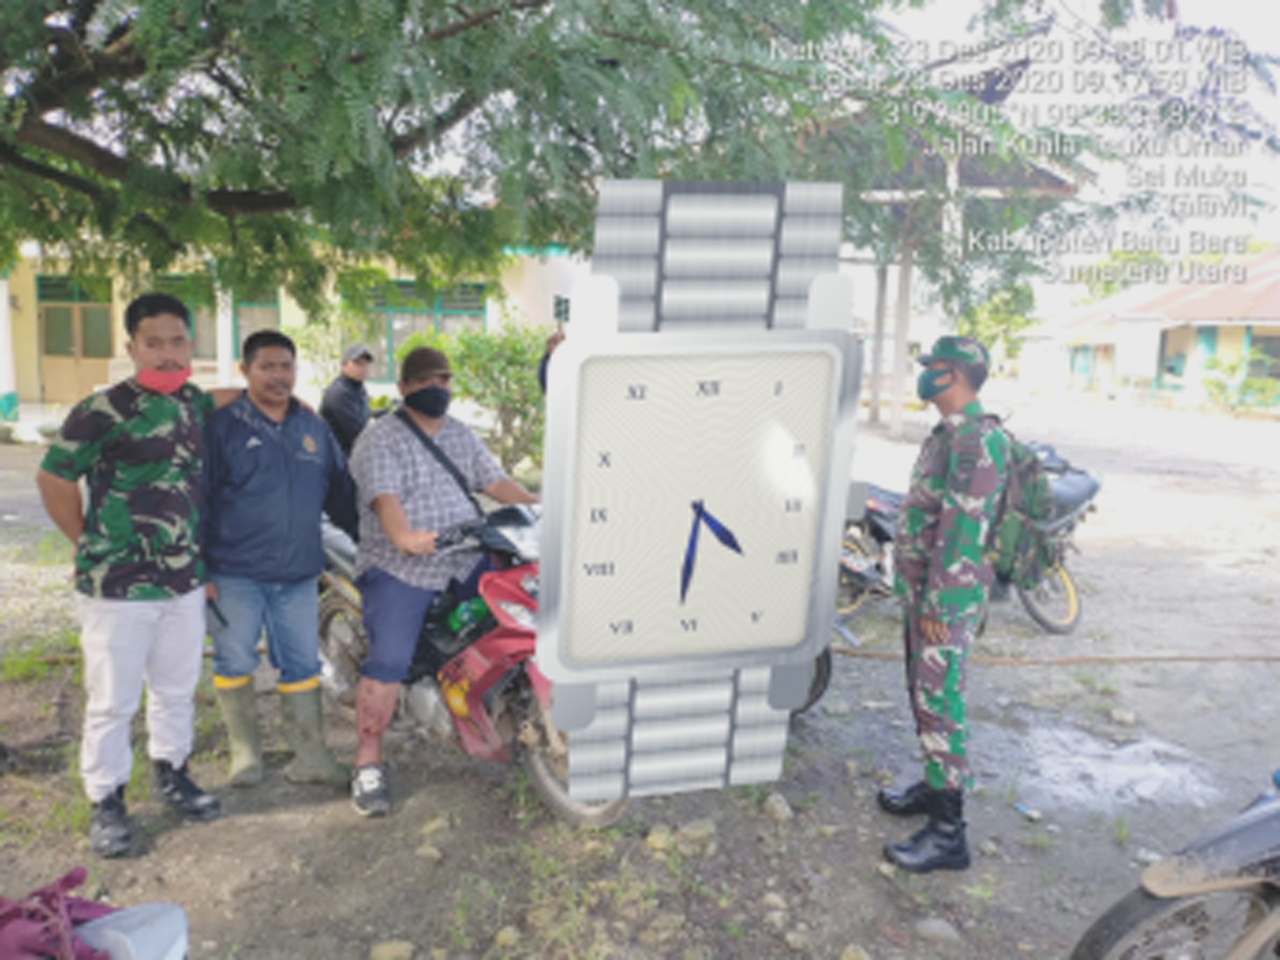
4:31
